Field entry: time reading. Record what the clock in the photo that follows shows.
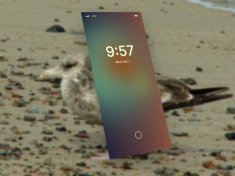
9:57
